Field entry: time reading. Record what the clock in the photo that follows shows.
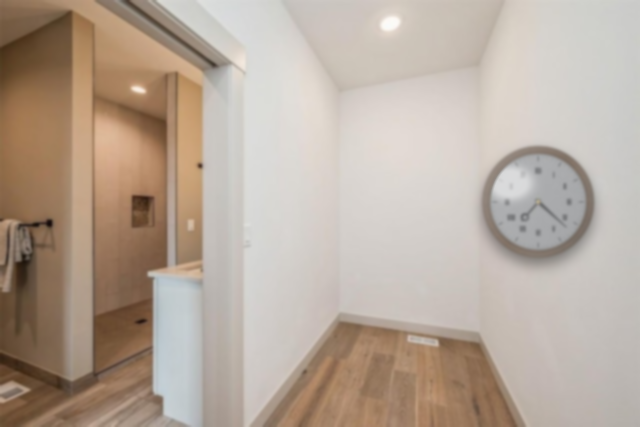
7:22
